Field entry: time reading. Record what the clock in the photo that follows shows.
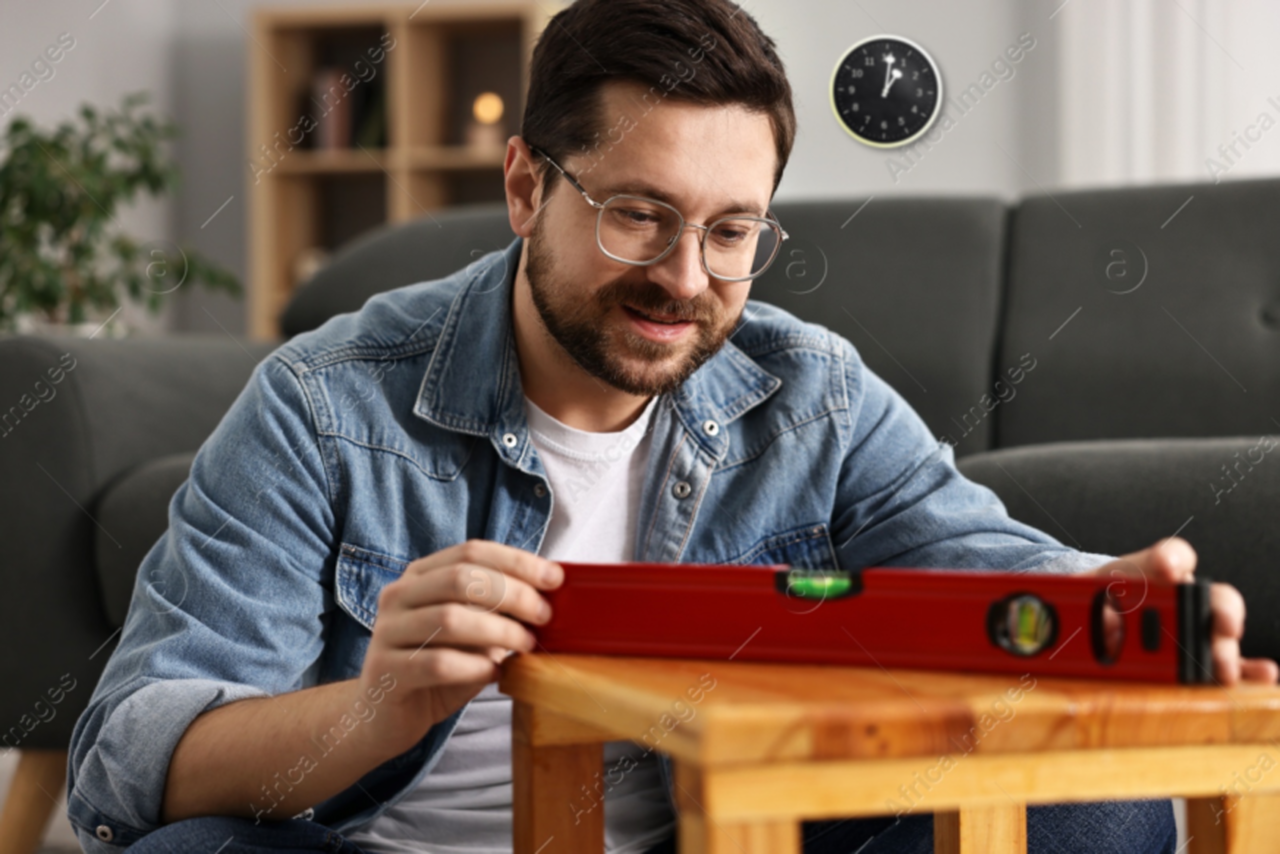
1:01
